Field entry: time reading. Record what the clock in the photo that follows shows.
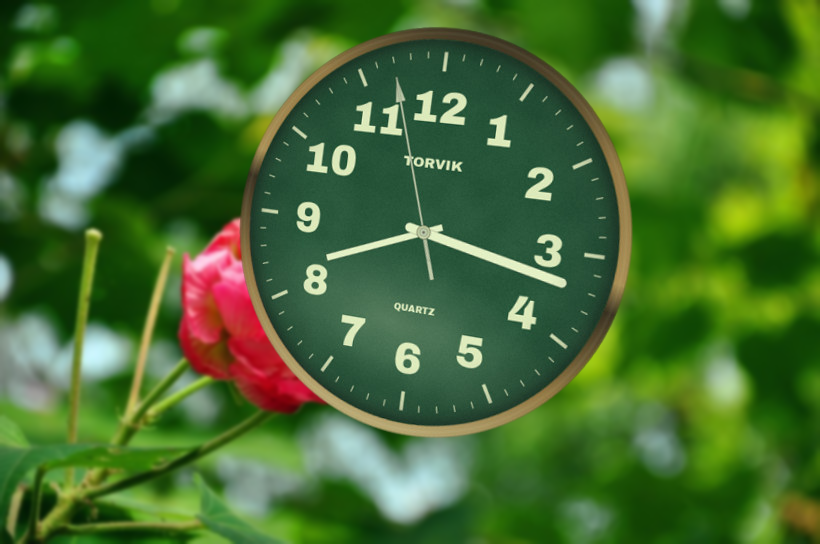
8:16:57
